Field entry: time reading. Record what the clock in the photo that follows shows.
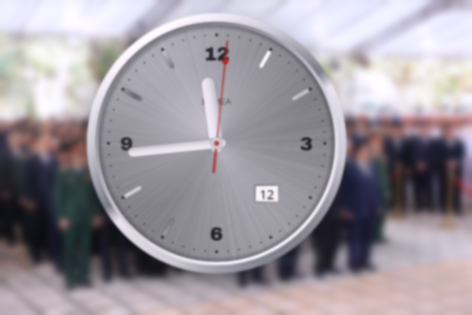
11:44:01
